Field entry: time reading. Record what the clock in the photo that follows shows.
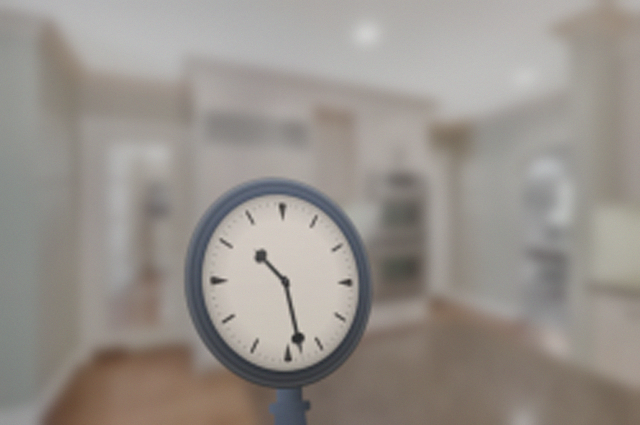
10:28
